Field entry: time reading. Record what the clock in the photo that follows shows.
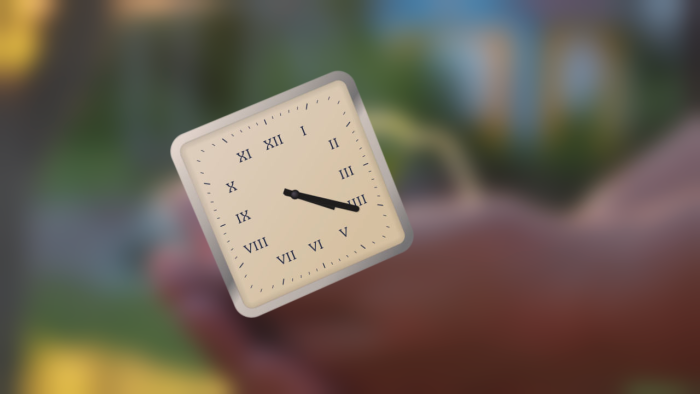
4:21
